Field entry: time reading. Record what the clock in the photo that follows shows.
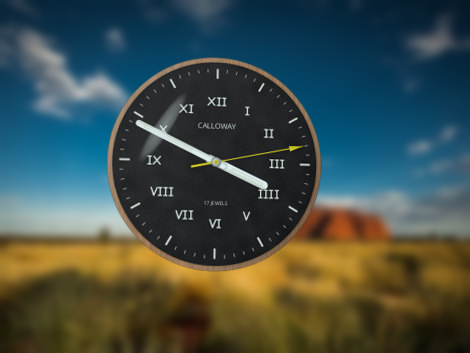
3:49:13
